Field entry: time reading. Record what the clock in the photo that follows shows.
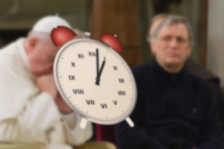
1:02
